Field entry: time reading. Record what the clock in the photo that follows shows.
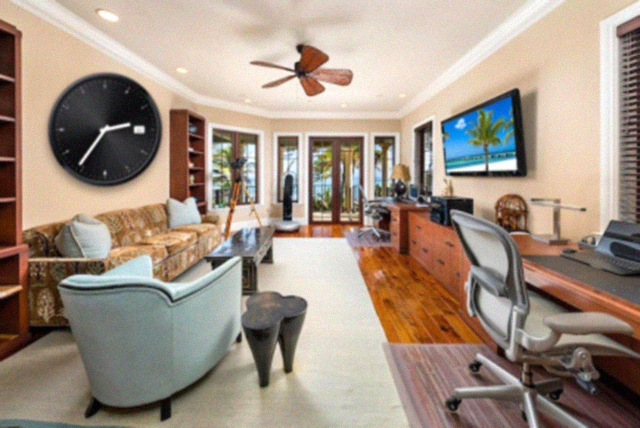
2:36
